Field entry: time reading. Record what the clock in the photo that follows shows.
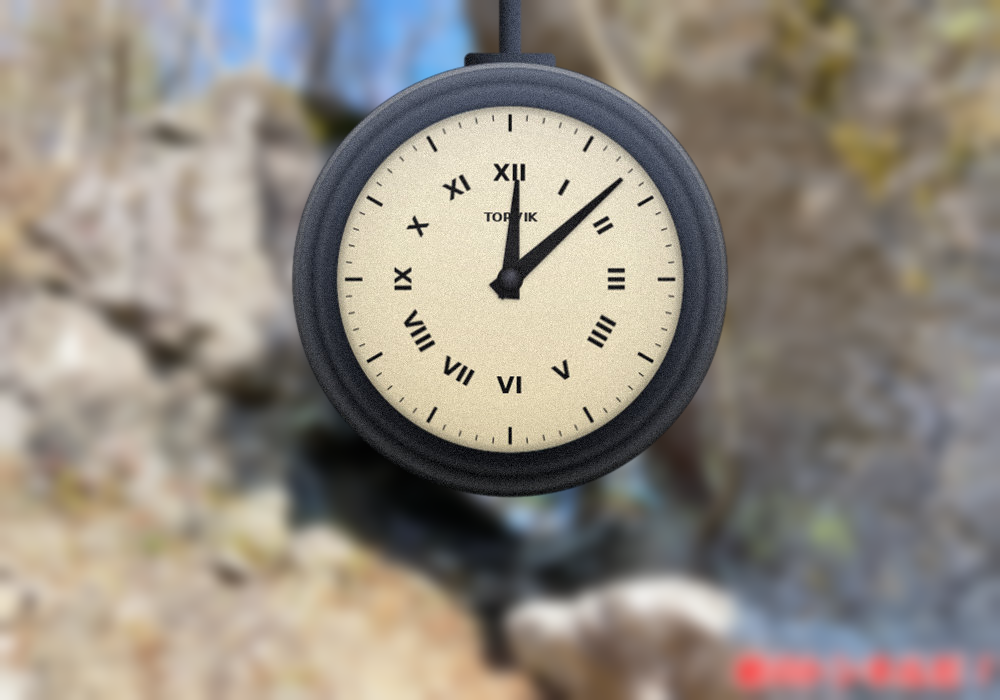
12:08
